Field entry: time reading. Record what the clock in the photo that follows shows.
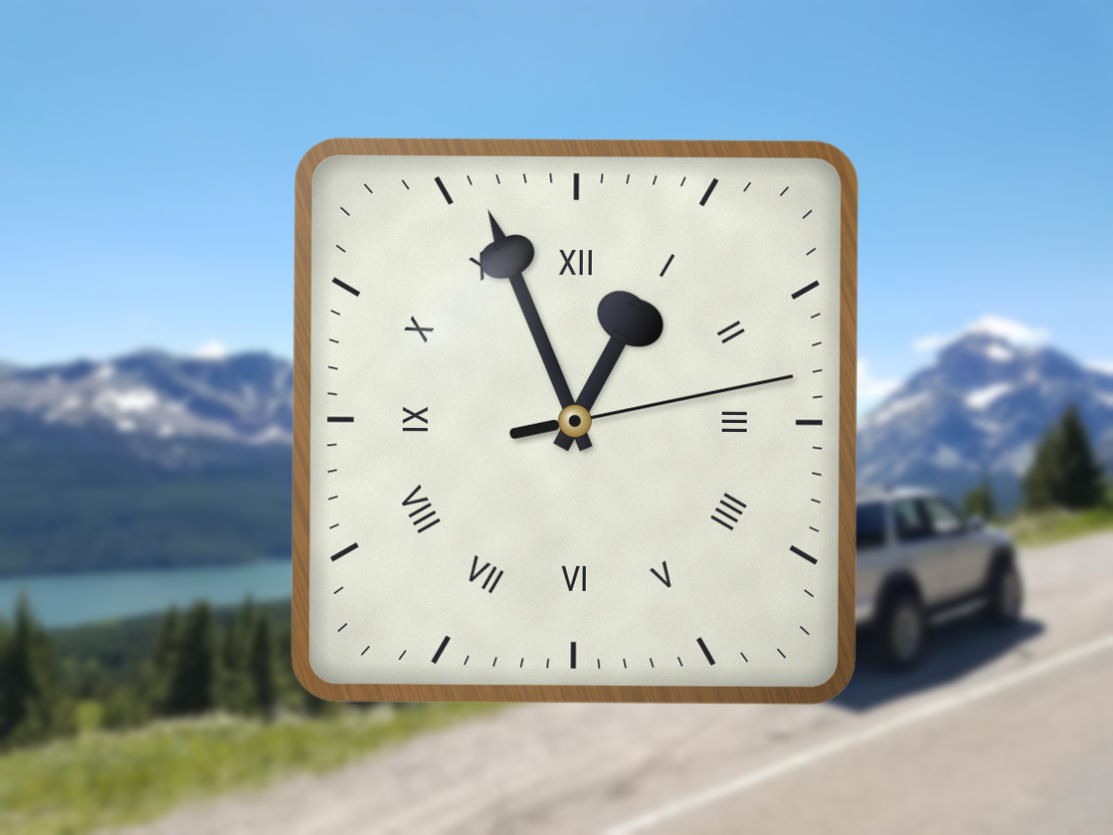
12:56:13
